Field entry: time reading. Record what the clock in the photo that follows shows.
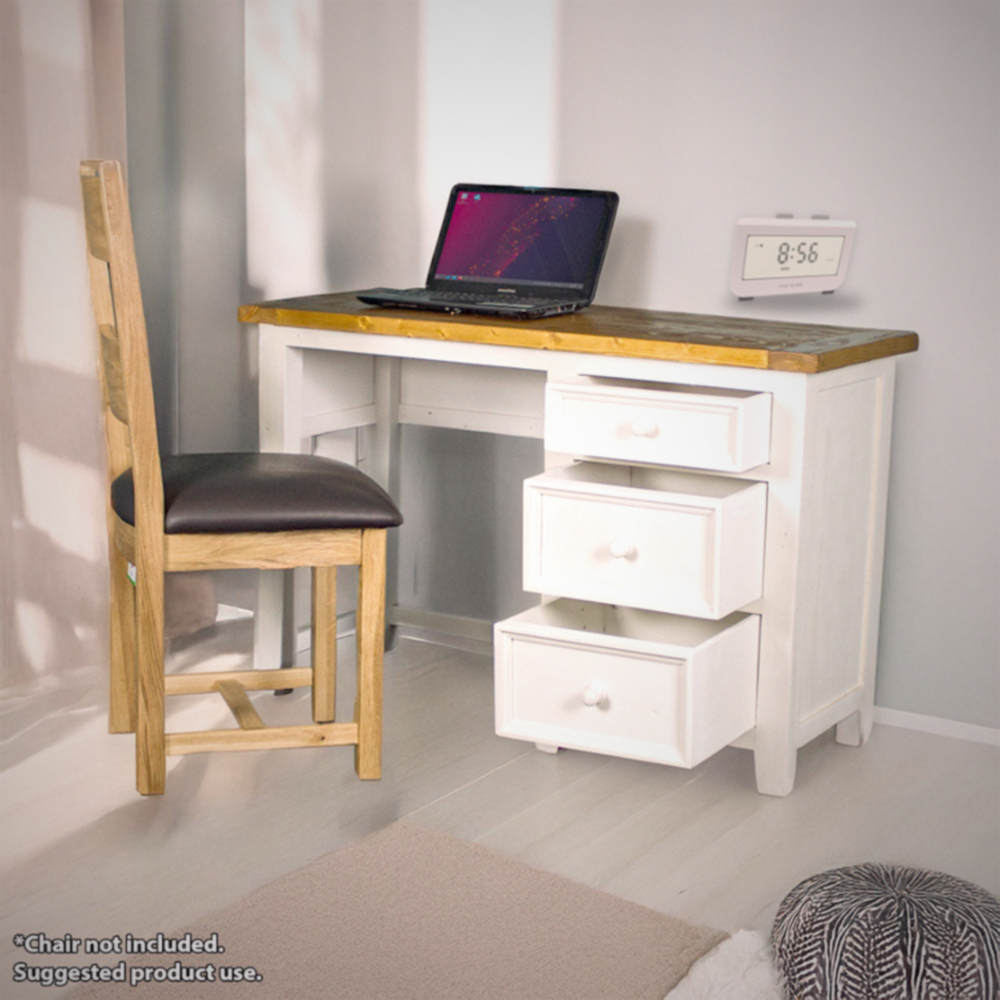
8:56
